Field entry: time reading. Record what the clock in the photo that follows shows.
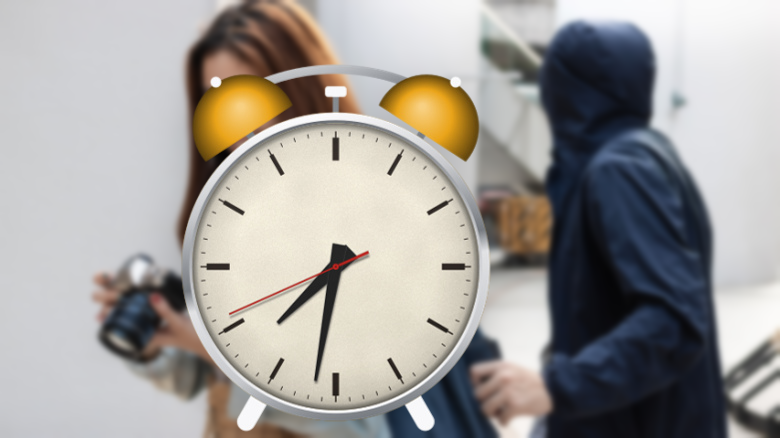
7:31:41
